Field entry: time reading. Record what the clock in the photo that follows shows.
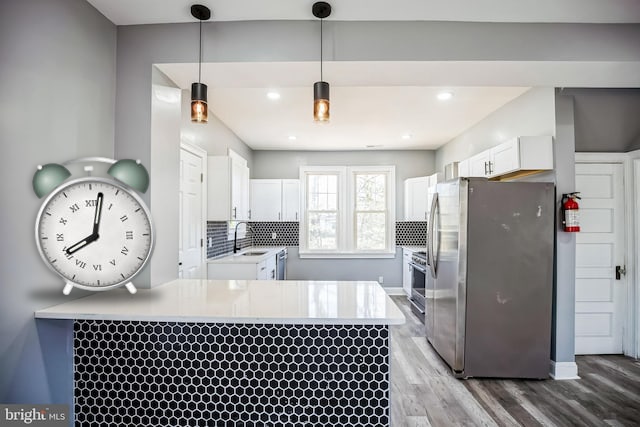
8:02
